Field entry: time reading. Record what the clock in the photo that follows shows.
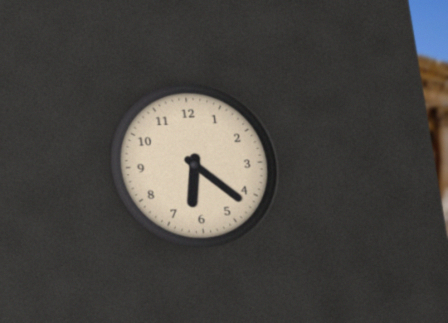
6:22
